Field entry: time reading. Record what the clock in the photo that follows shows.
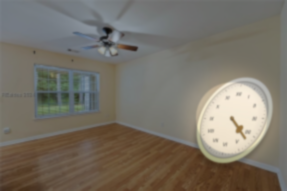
4:22
